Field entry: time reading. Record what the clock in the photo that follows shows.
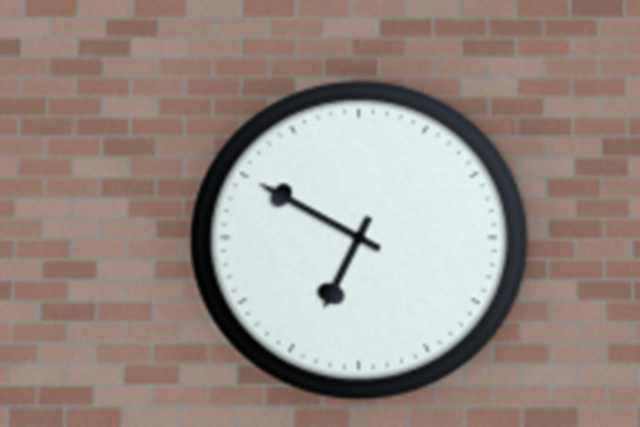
6:50
